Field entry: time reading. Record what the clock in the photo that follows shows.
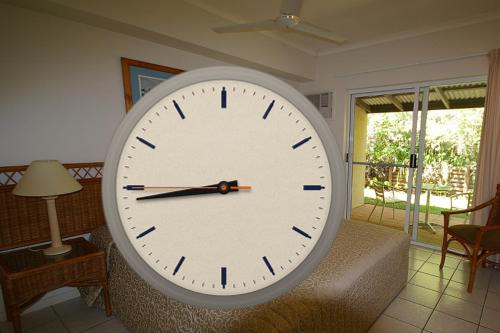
8:43:45
